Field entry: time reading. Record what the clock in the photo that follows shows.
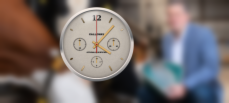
4:07
